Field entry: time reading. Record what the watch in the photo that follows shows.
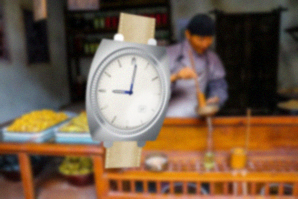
9:01
